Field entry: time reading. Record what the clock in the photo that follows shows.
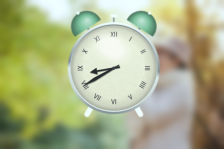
8:40
